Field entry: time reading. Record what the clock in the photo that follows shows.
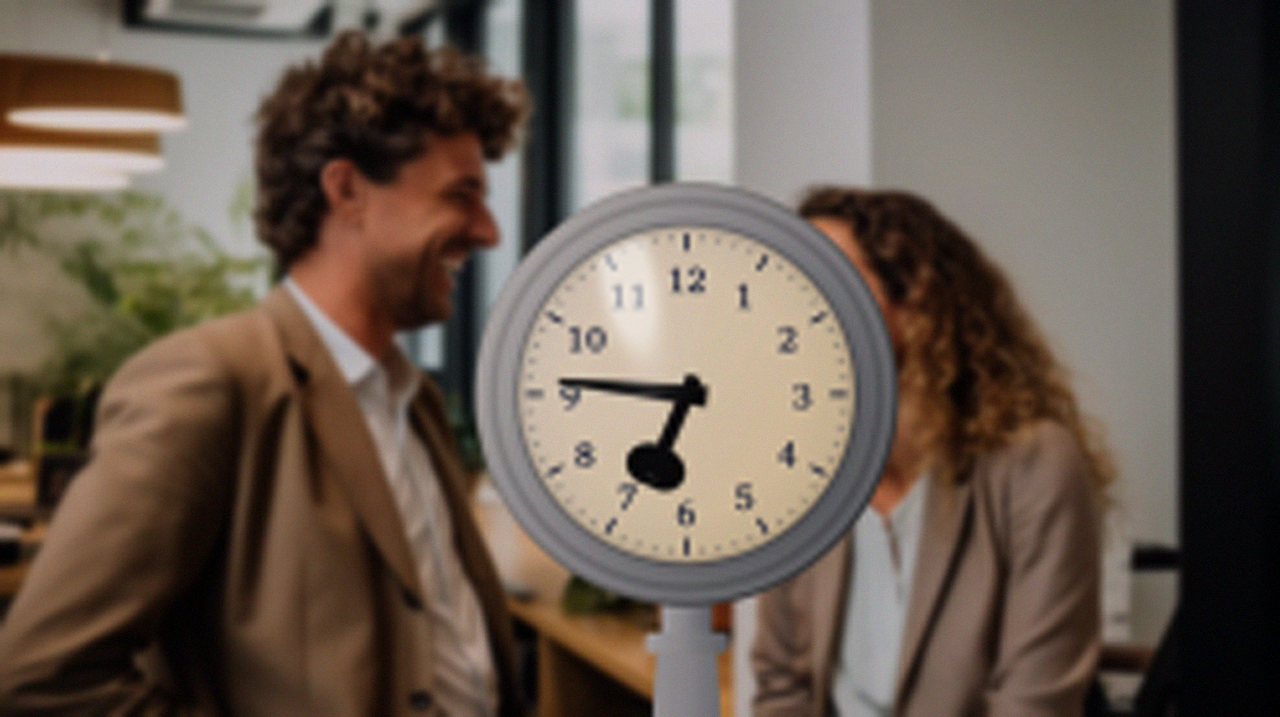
6:46
